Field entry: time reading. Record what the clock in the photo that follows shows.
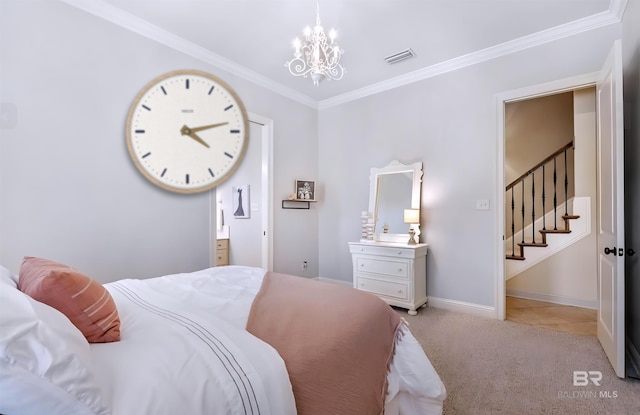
4:13
